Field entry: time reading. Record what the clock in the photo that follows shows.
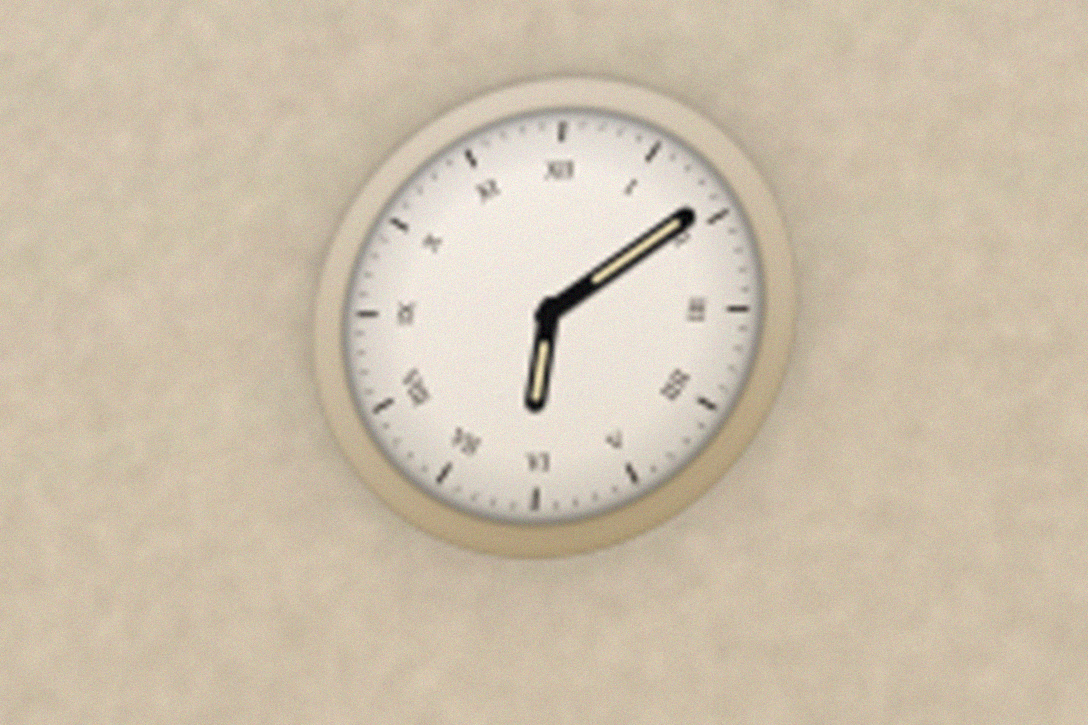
6:09
